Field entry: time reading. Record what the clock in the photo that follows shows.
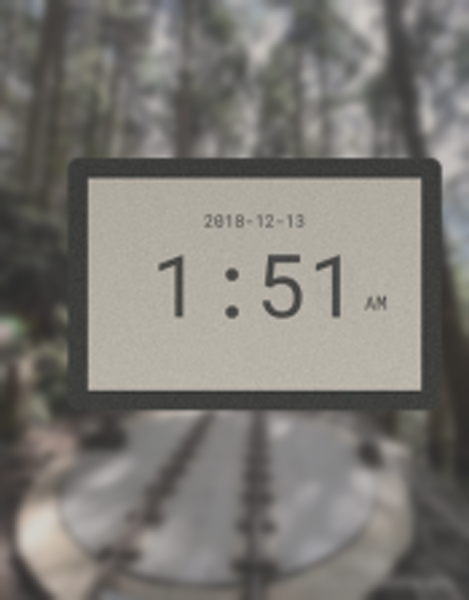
1:51
